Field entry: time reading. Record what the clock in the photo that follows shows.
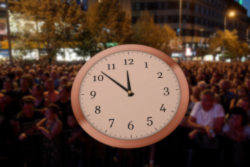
11:52
